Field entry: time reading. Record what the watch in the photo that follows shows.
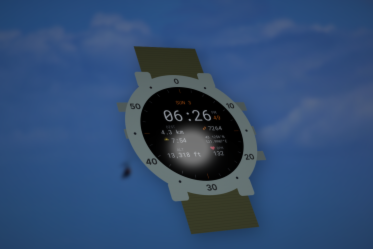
6:26
